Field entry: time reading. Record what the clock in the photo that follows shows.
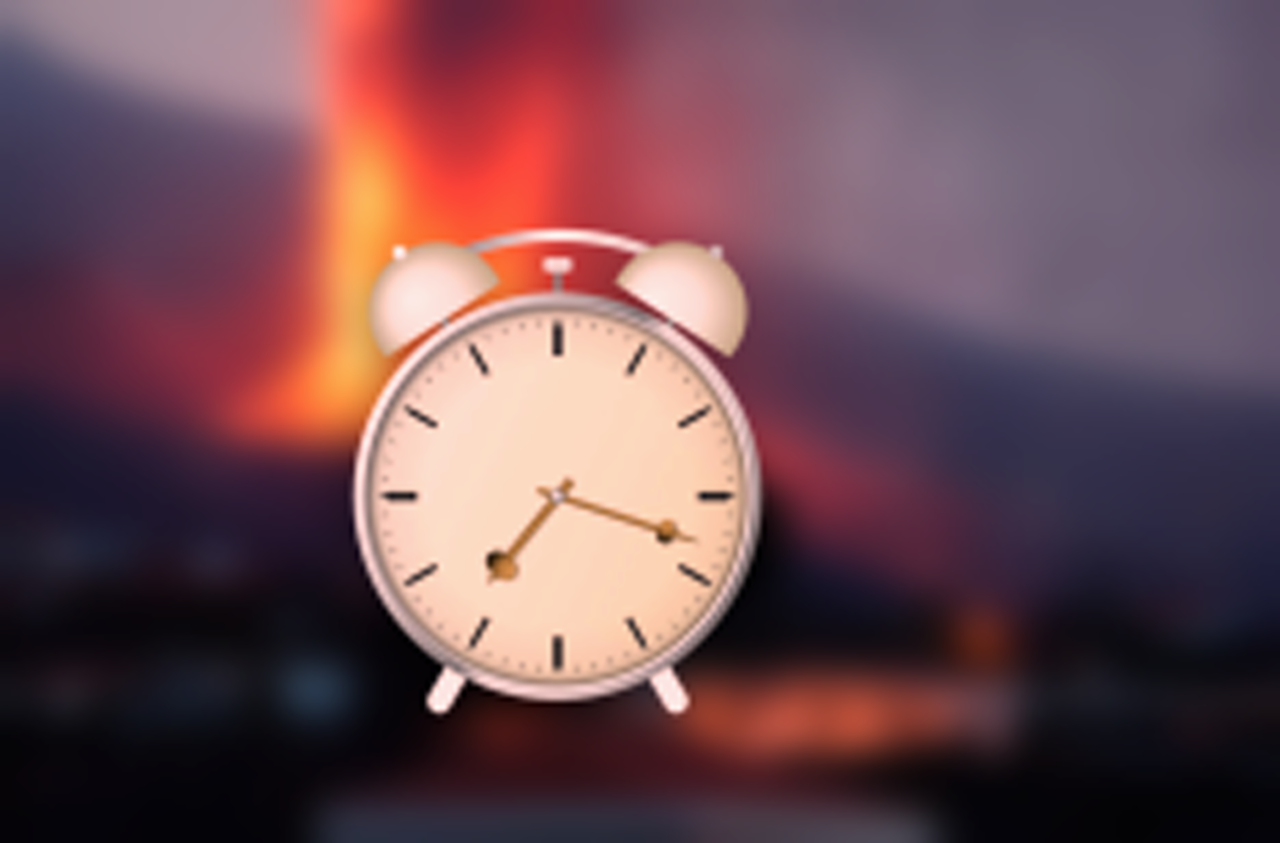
7:18
